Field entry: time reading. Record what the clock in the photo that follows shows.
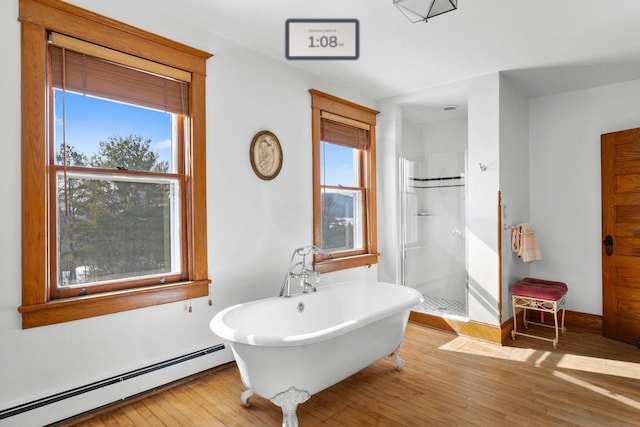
1:08
